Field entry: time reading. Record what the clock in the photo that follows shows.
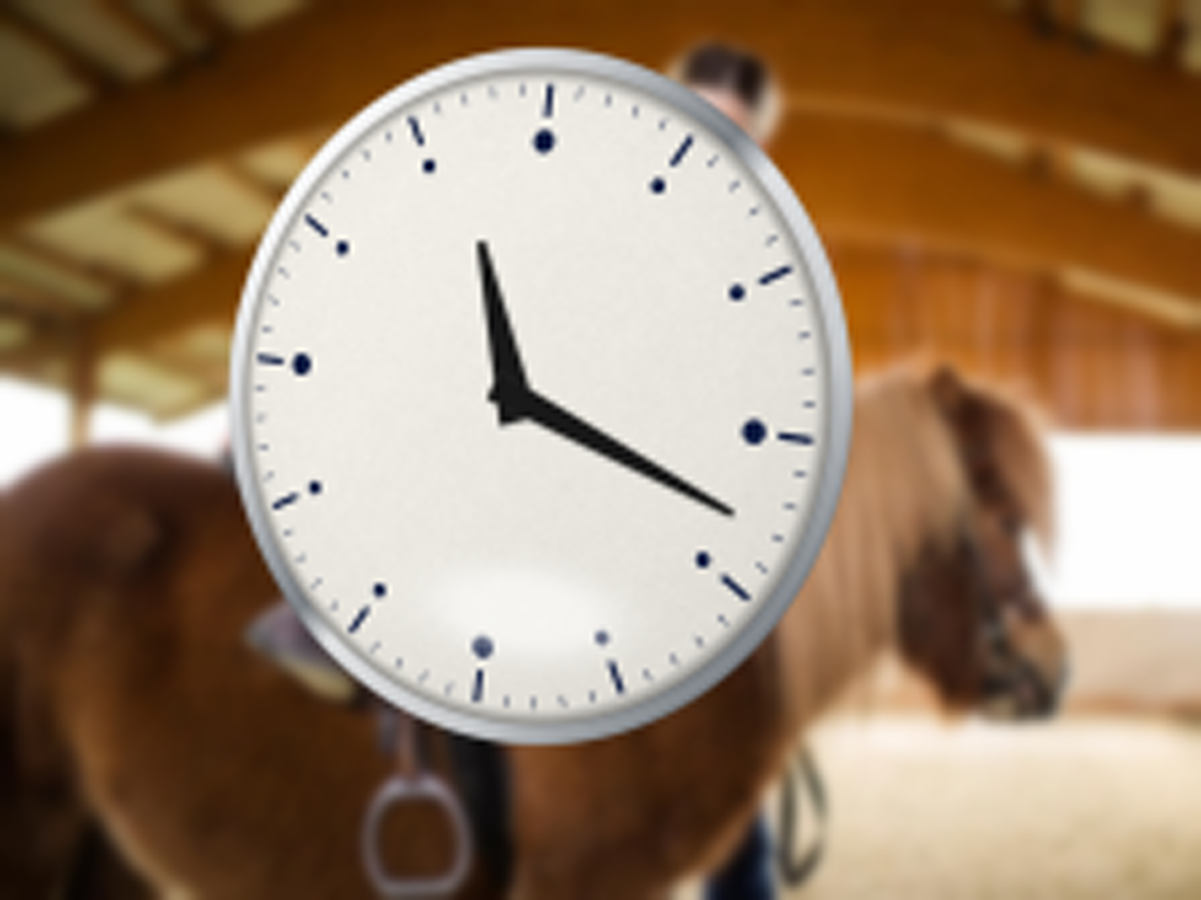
11:18
